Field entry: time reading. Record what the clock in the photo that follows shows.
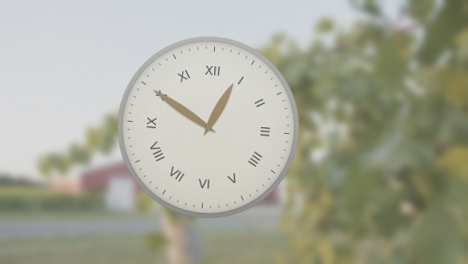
12:50
